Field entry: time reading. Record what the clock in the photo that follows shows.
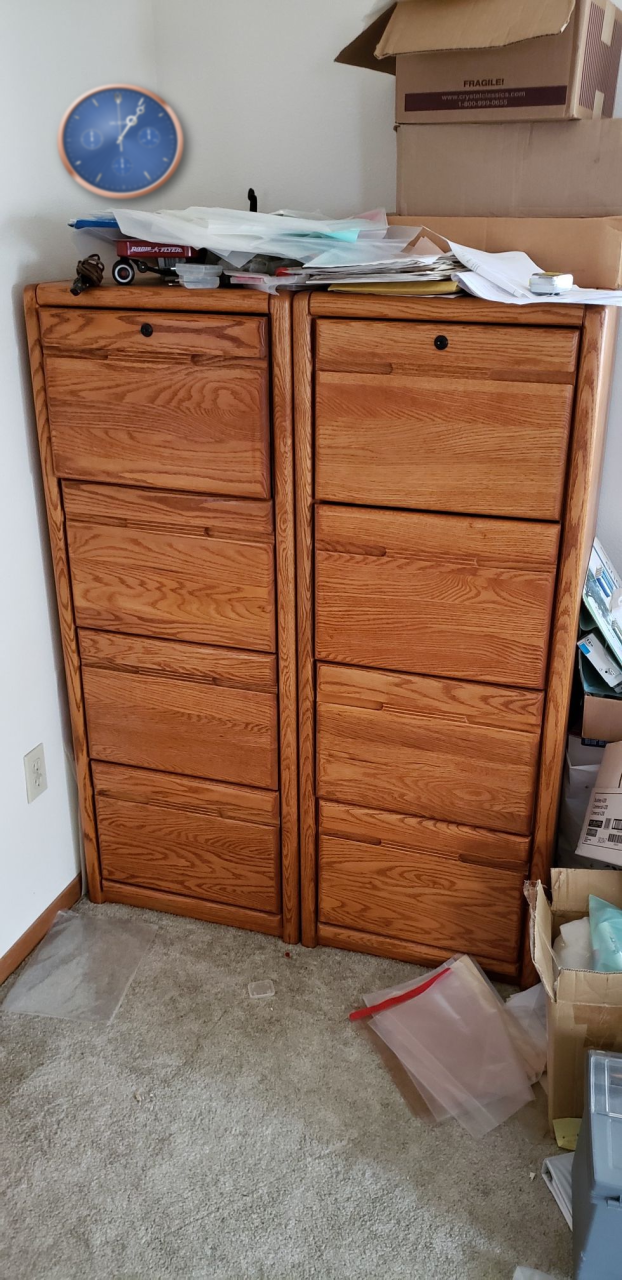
1:06
